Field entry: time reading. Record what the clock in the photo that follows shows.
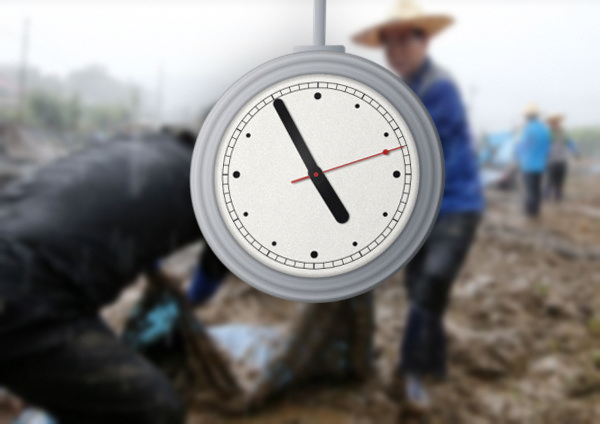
4:55:12
